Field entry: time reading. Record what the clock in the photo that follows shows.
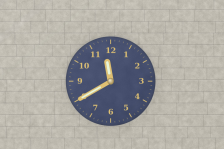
11:40
